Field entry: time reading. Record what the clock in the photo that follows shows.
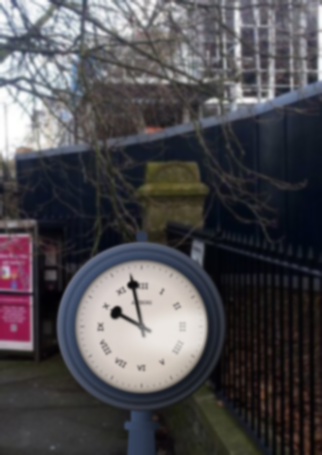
9:58
